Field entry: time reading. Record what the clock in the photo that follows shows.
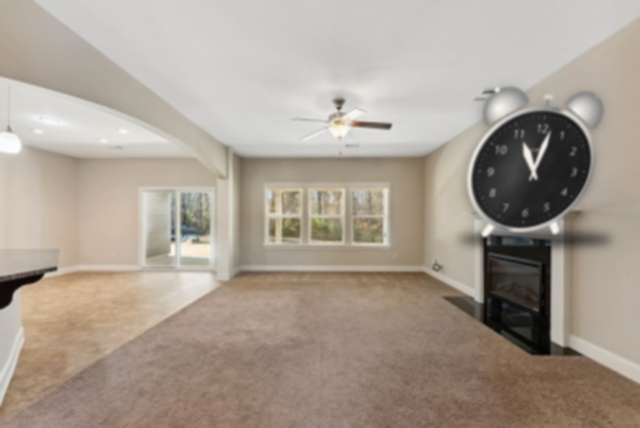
11:02
